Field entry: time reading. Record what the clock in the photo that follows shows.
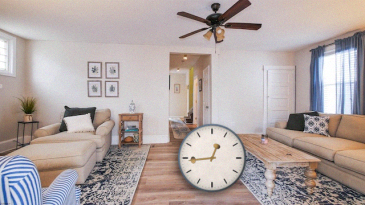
12:44
